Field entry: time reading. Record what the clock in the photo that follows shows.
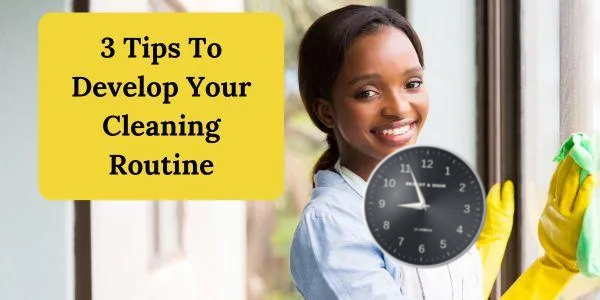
8:56
